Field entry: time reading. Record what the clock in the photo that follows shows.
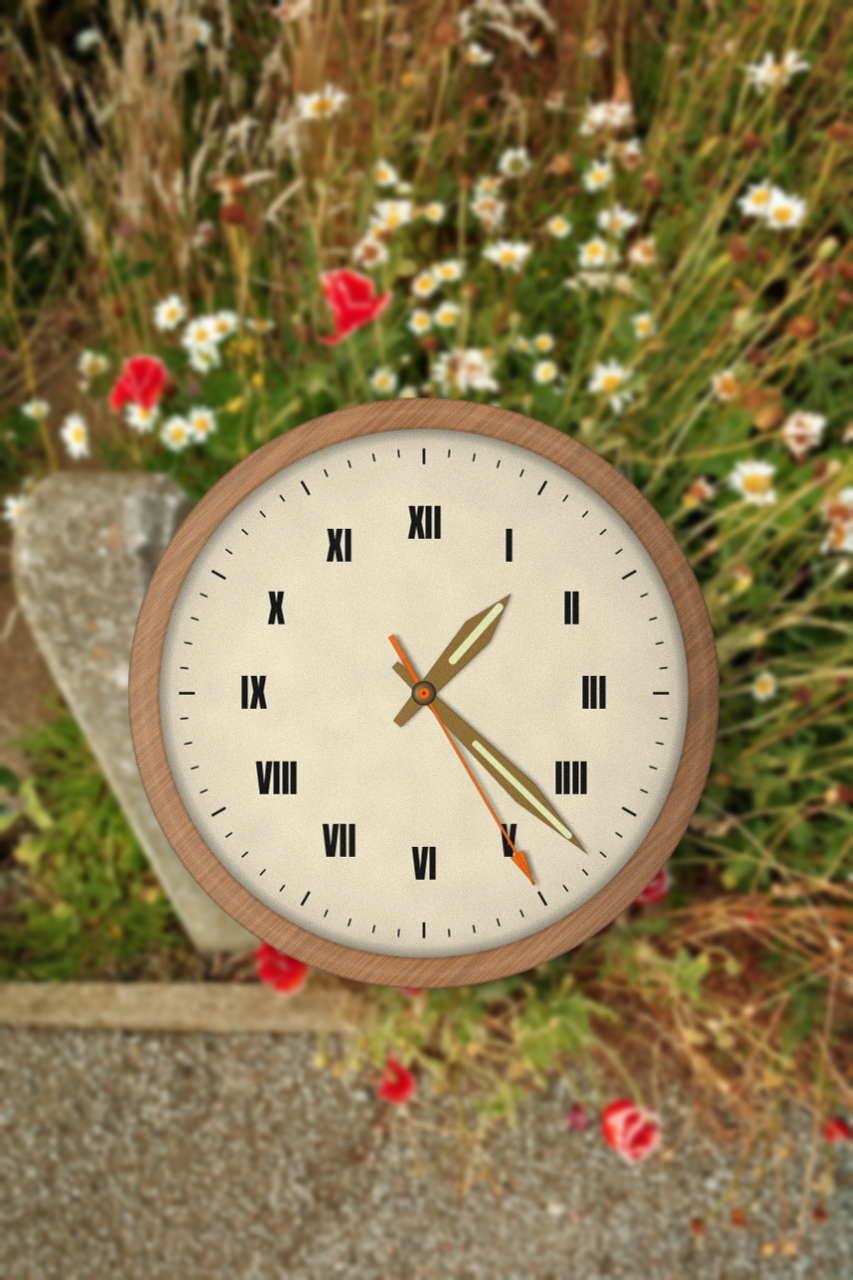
1:22:25
